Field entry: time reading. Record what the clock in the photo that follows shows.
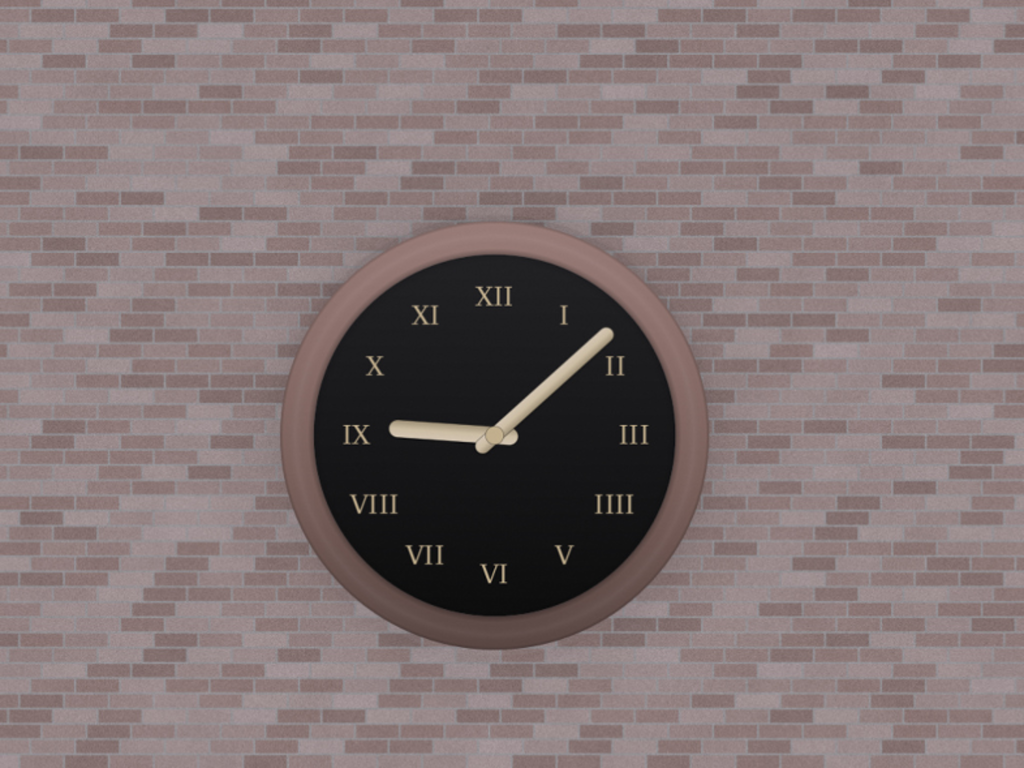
9:08
